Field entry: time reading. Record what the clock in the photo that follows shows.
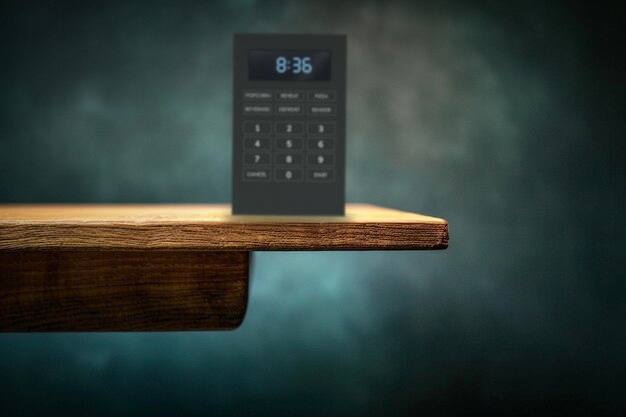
8:36
